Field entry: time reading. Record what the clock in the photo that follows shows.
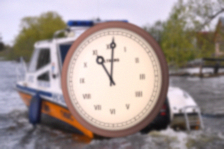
11:01
